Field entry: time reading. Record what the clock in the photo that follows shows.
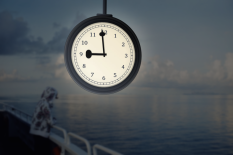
8:59
